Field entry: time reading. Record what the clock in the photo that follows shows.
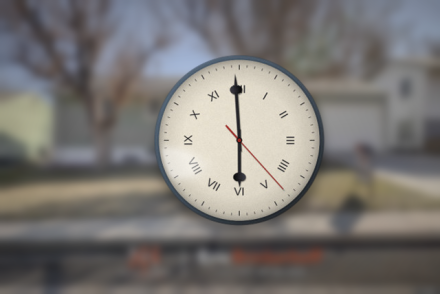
5:59:23
